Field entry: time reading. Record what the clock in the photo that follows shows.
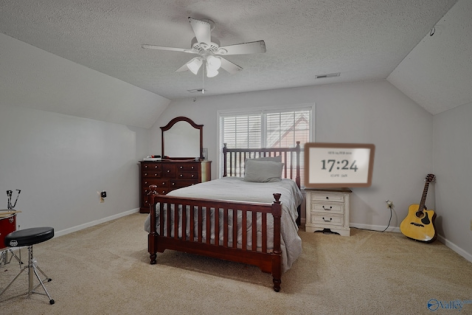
17:24
